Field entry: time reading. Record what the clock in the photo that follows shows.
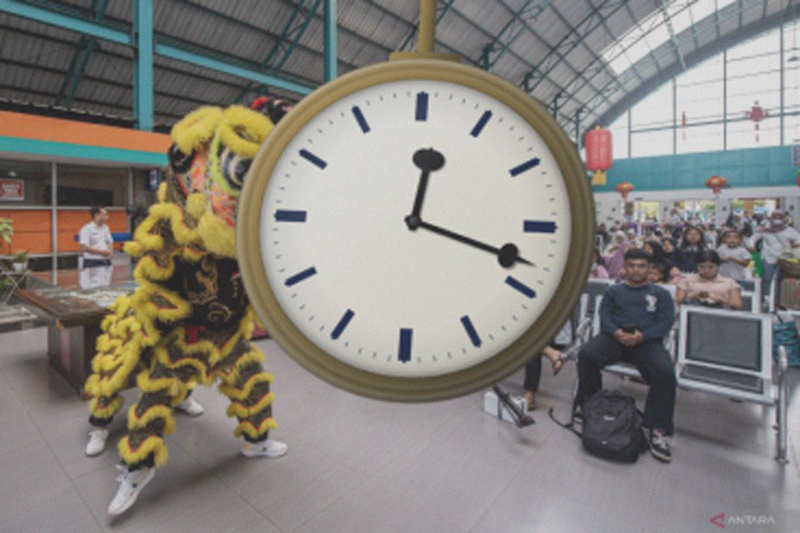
12:18
